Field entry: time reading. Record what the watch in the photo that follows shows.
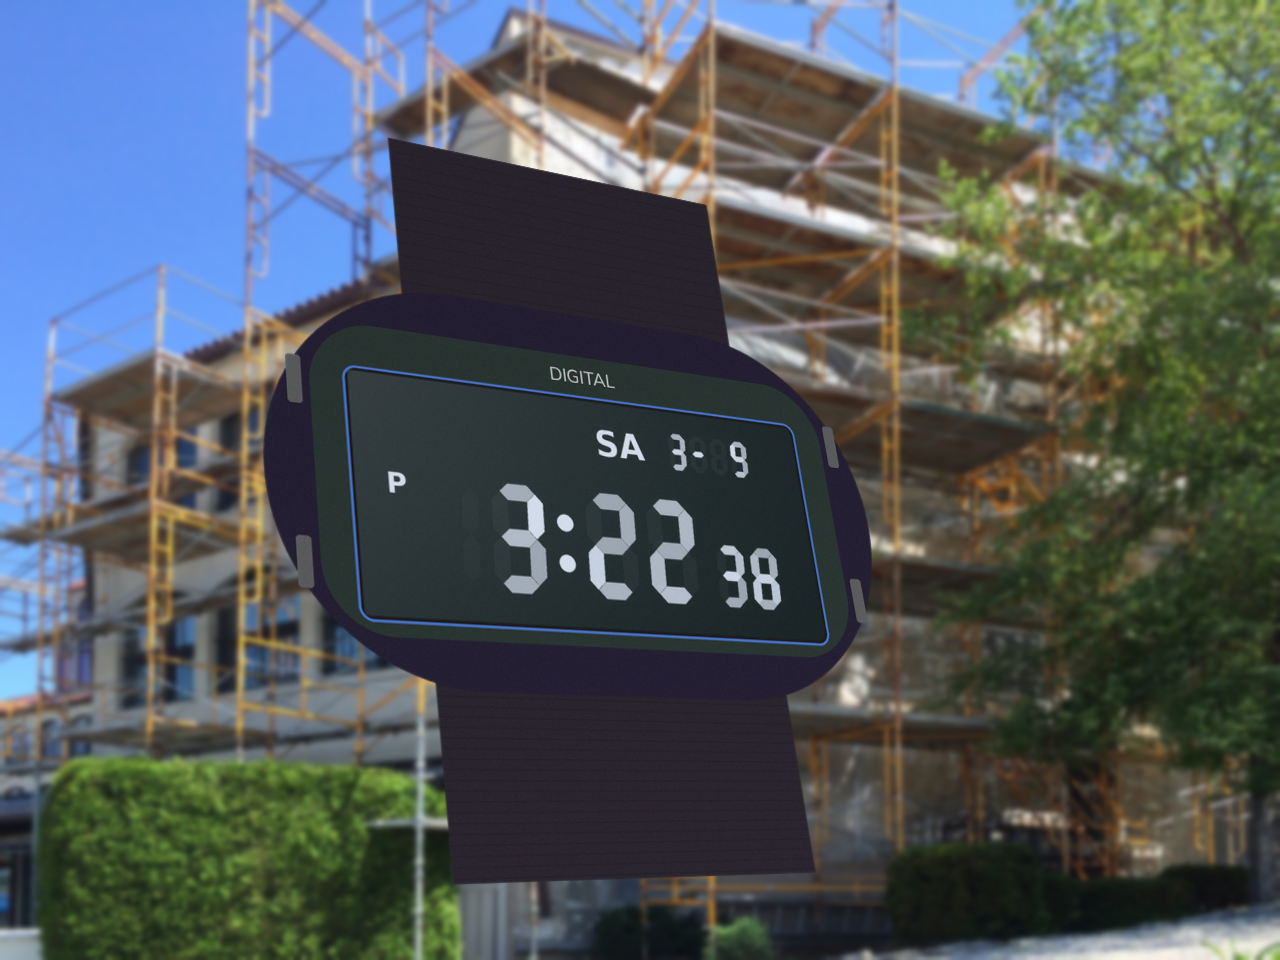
3:22:38
